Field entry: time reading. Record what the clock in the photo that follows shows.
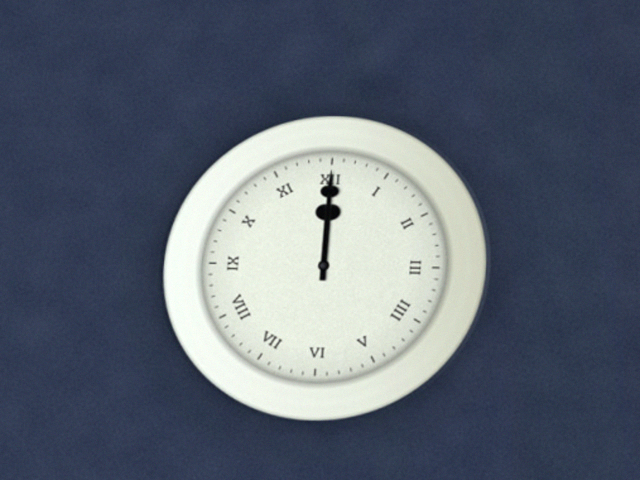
12:00
